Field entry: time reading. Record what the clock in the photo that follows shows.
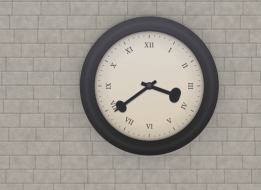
3:39
